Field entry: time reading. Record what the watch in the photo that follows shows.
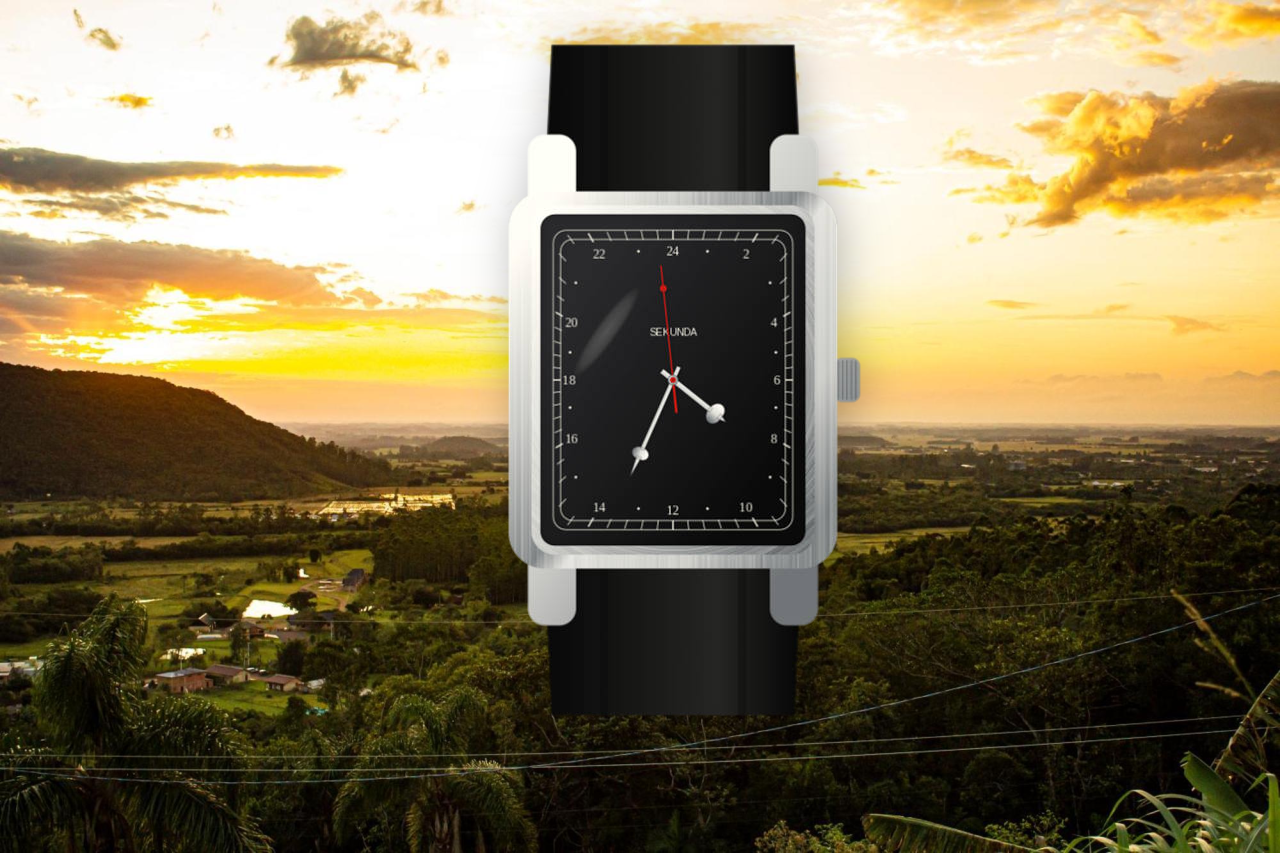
8:33:59
